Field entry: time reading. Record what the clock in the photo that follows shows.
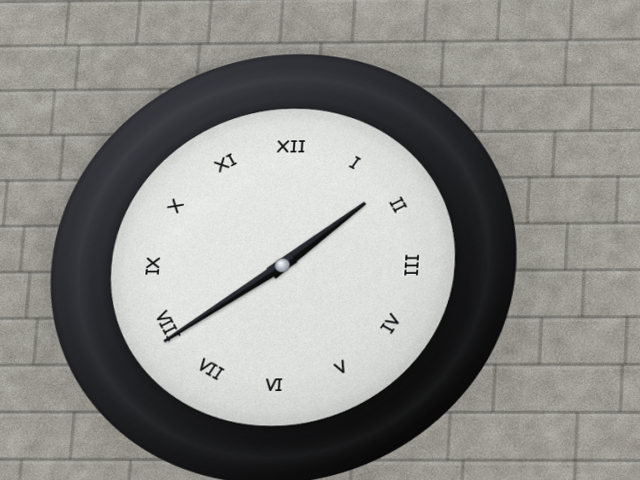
1:39
